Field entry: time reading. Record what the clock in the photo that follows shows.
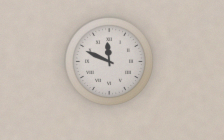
11:49
